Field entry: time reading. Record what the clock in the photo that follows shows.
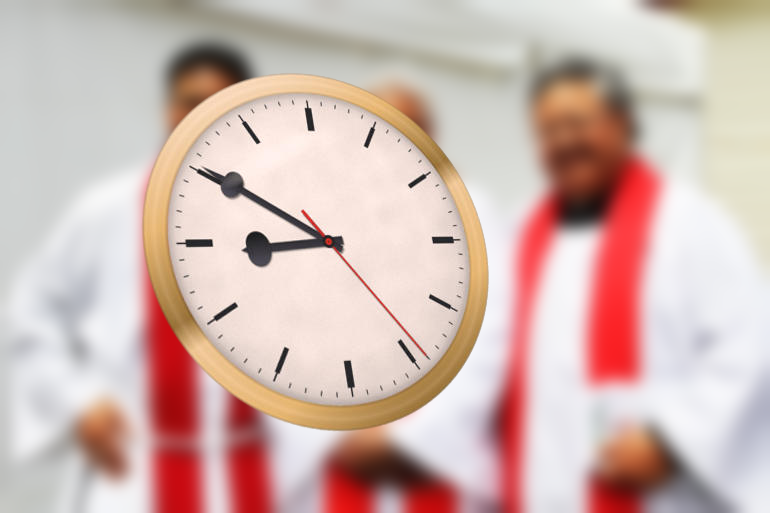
8:50:24
